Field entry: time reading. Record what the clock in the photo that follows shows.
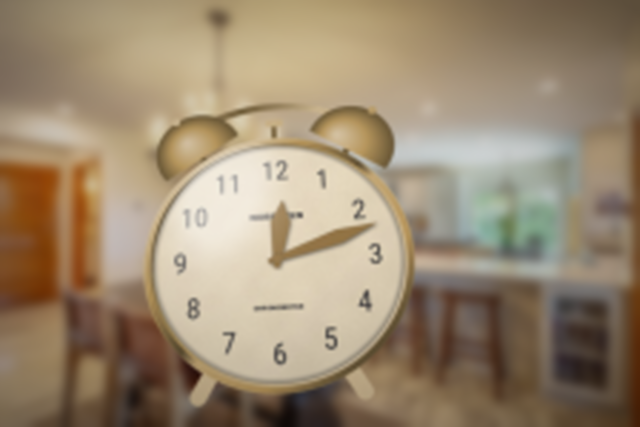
12:12
